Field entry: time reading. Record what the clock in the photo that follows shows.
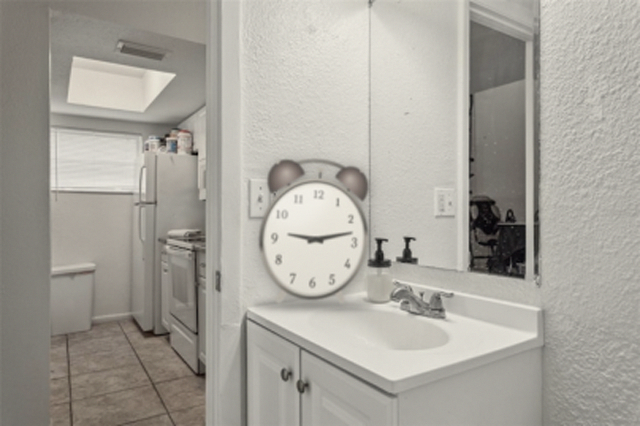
9:13
